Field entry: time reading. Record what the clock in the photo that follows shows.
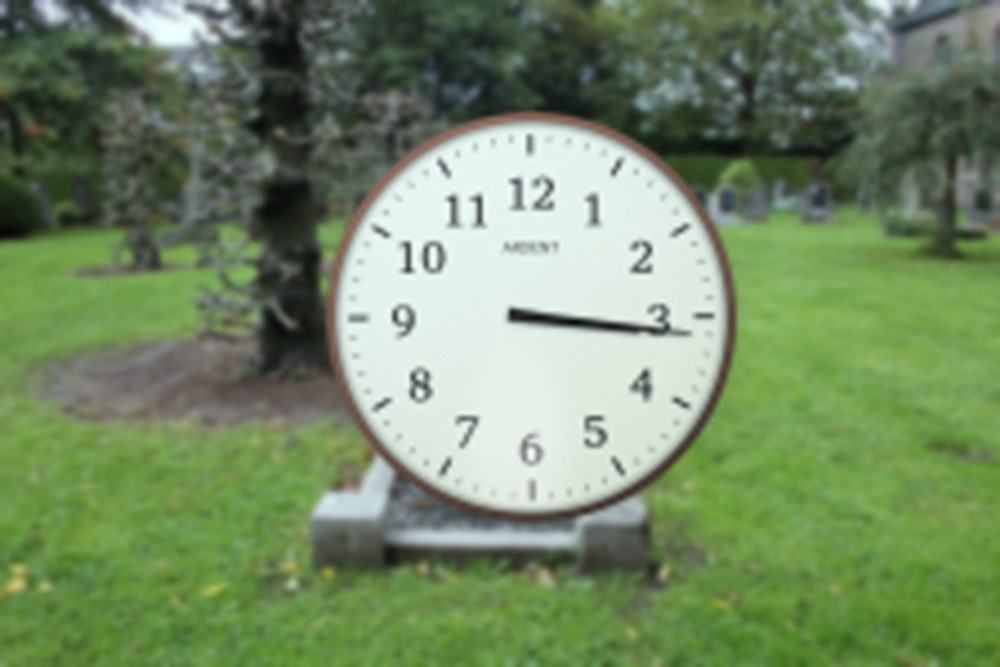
3:16
